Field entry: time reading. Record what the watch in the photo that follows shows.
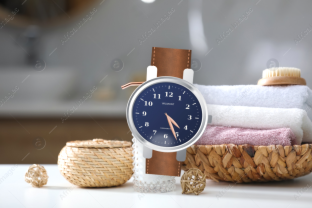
4:26
